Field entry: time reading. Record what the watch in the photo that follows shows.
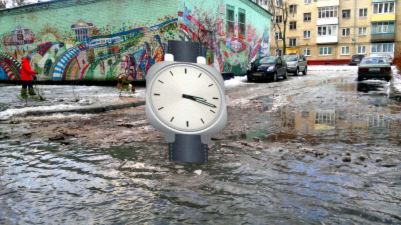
3:18
